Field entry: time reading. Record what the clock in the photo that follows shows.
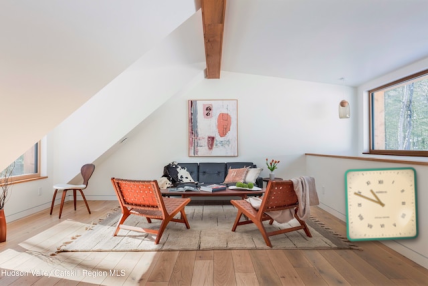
10:49
